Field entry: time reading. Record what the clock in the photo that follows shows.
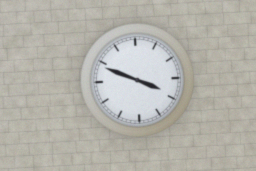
3:49
